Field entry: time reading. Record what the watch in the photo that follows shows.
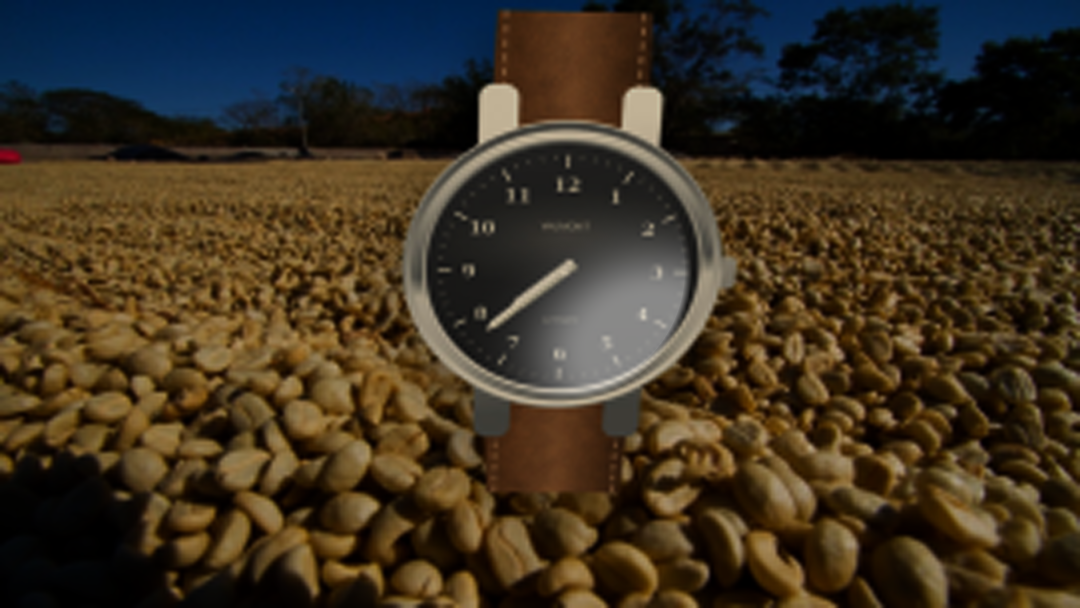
7:38
